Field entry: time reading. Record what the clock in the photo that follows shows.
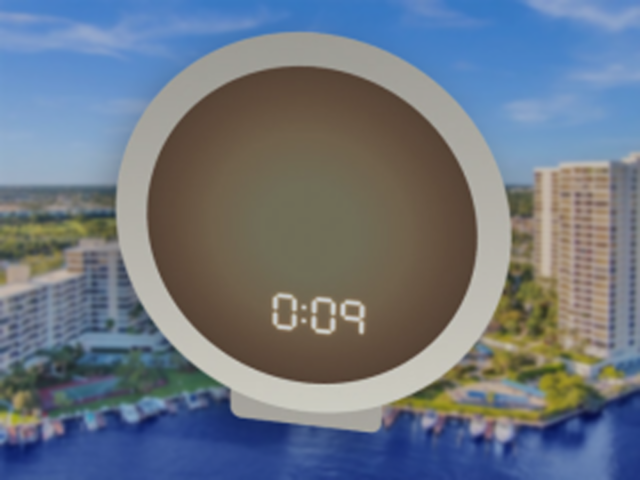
0:09
